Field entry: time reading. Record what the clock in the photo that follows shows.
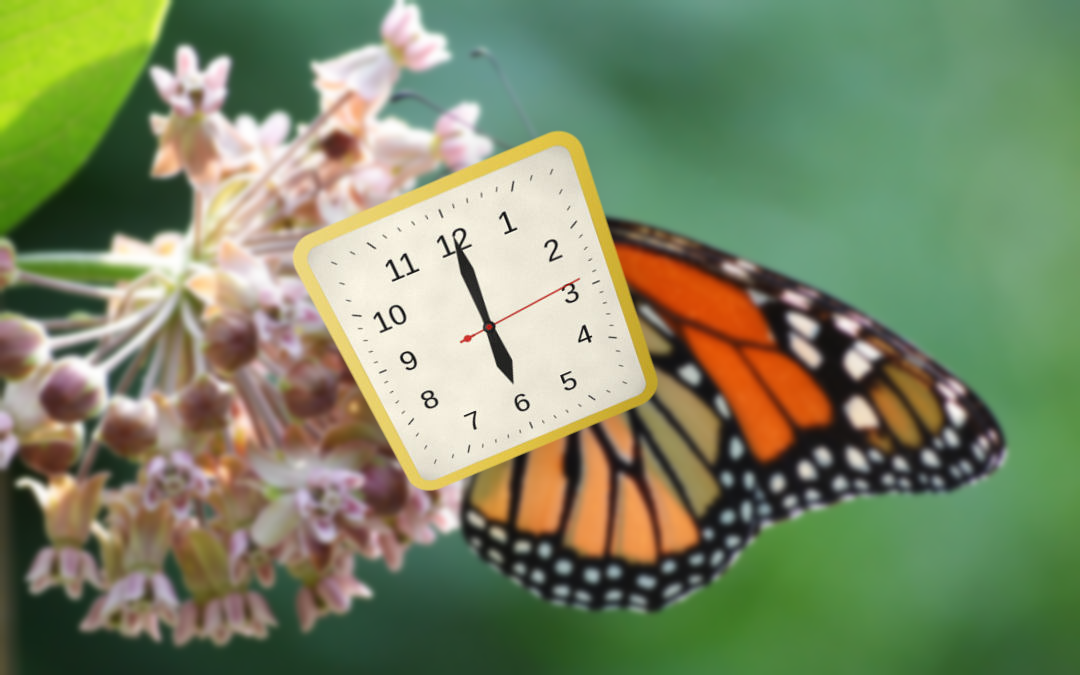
6:00:14
